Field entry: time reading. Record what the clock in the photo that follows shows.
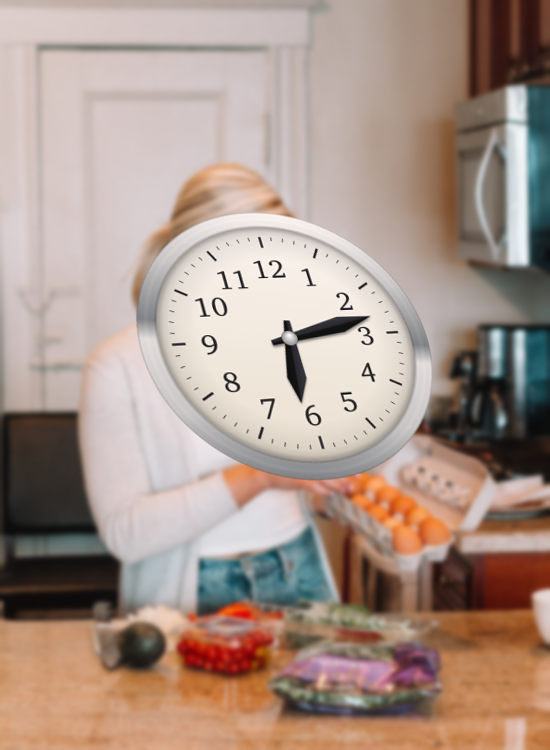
6:13
